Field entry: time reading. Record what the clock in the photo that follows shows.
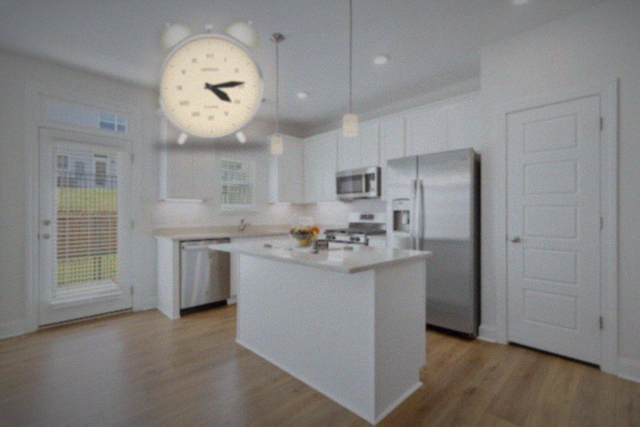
4:14
